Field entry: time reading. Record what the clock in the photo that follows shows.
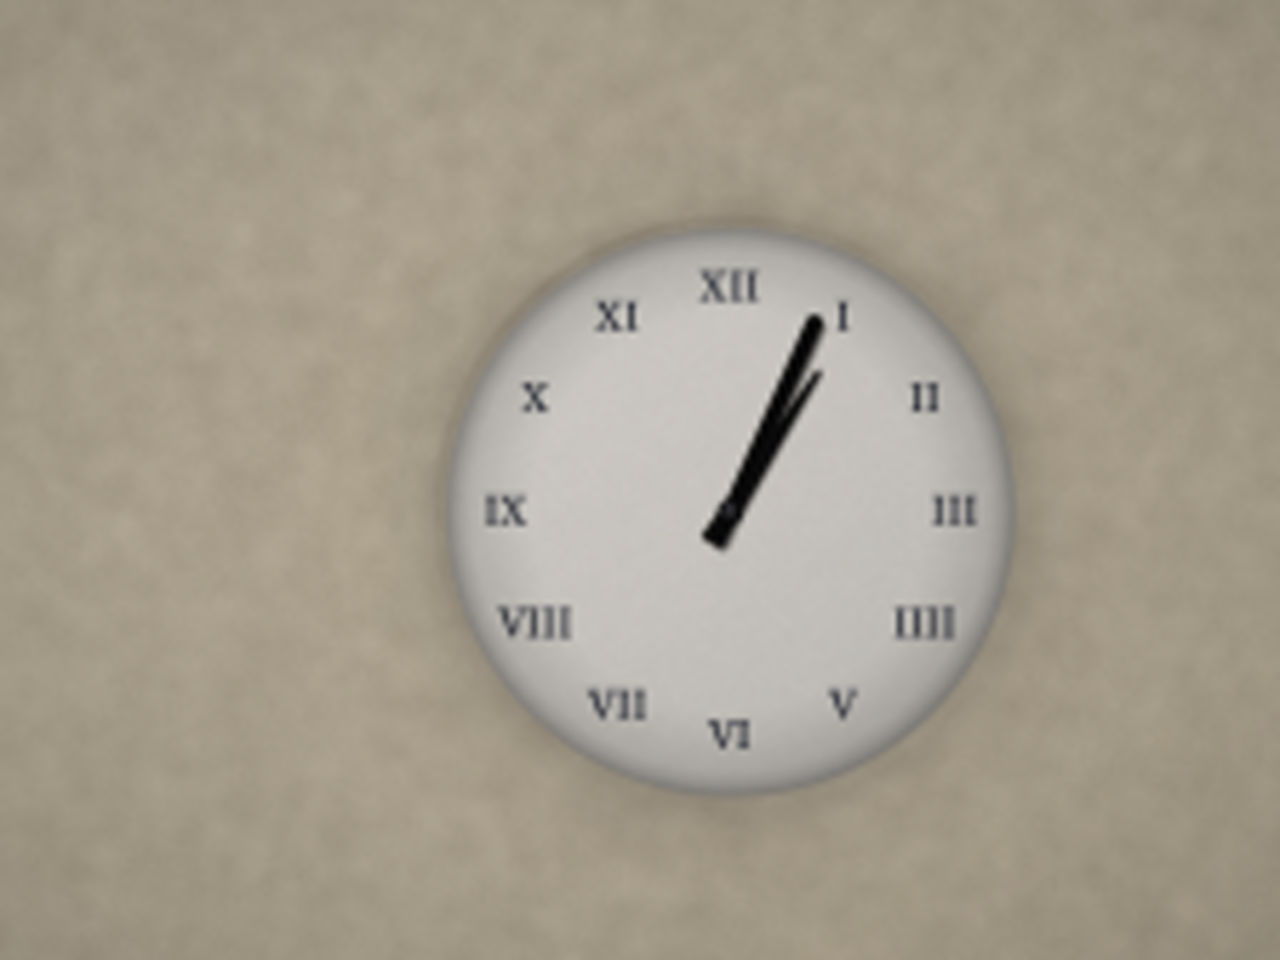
1:04
